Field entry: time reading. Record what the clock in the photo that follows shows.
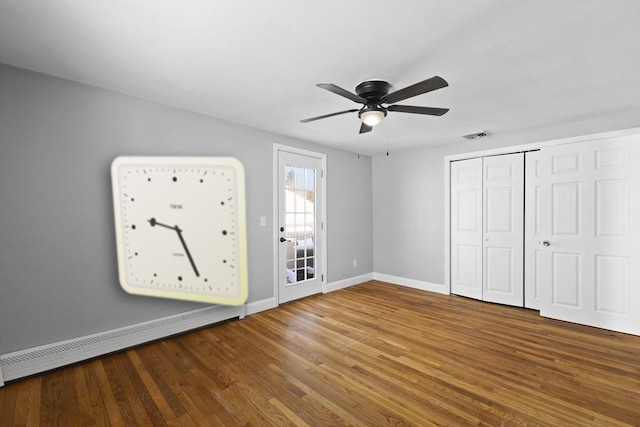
9:26
